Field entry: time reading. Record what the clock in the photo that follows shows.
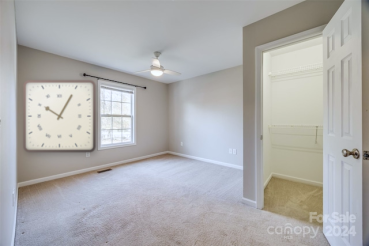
10:05
